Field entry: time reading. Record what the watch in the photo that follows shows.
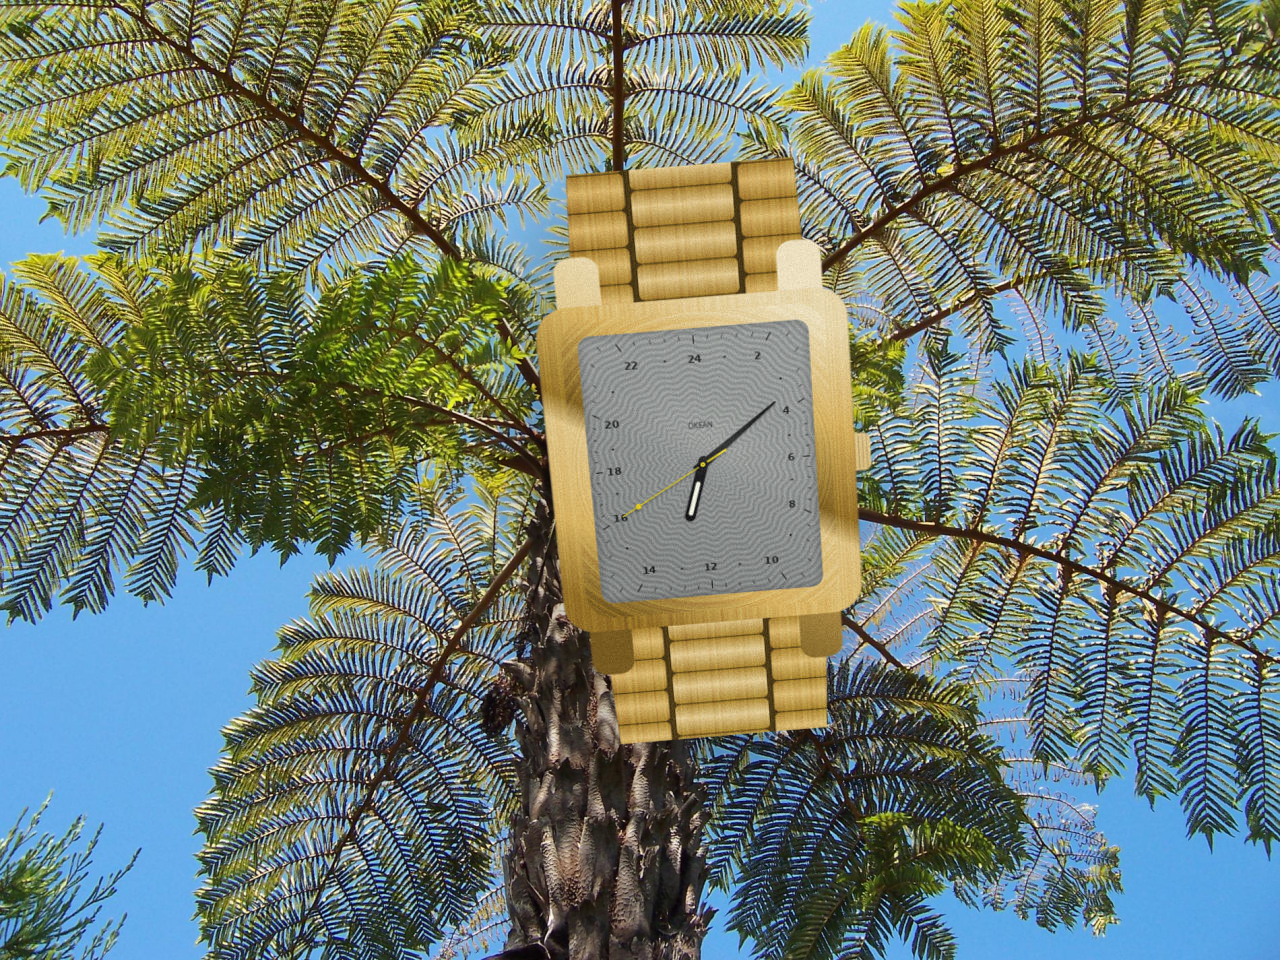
13:08:40
